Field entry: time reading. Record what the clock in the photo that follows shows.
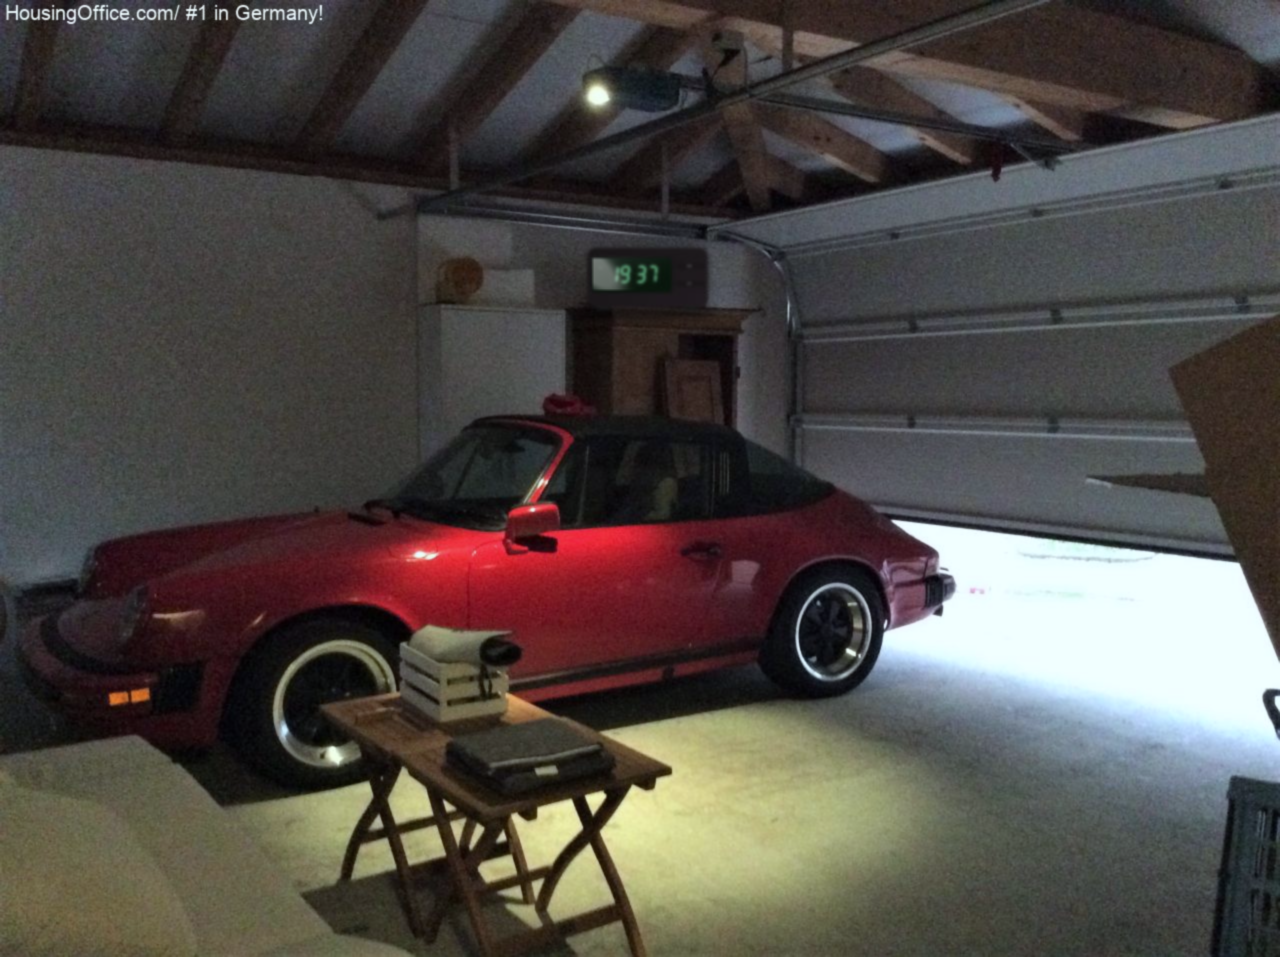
19:37
